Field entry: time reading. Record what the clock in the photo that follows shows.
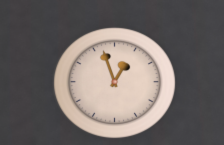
12:57
